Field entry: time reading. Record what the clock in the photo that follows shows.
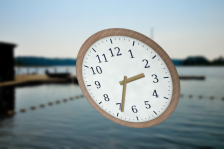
2:34
